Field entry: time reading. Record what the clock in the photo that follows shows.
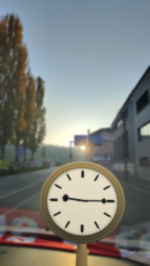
9:15
